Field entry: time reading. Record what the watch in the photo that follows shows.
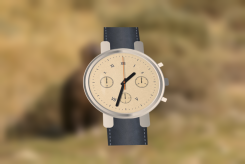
1:33
